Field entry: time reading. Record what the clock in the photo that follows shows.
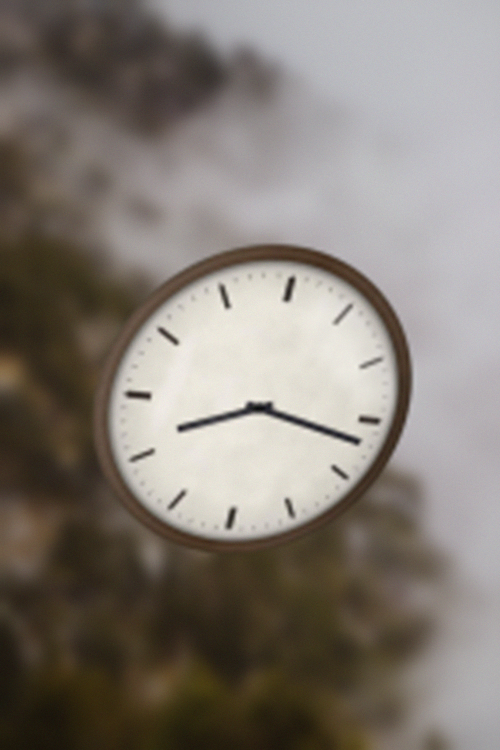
8:17
